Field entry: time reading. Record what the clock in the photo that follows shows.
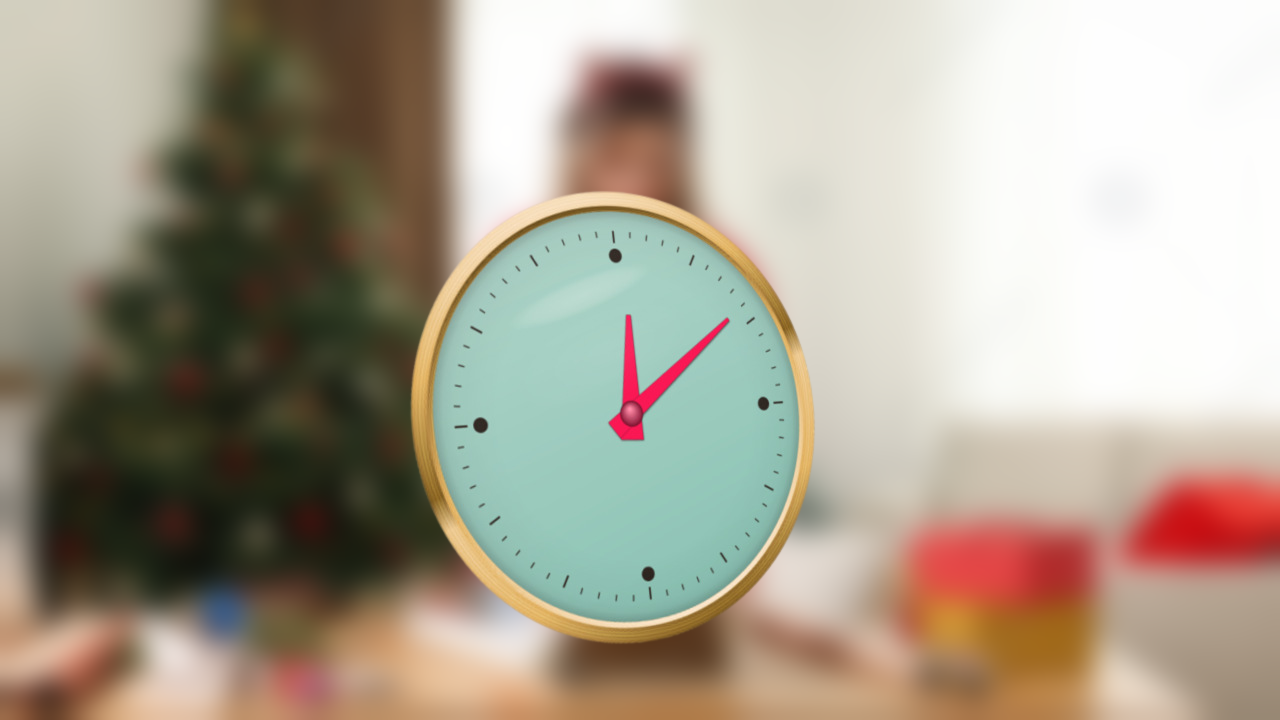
12:09
